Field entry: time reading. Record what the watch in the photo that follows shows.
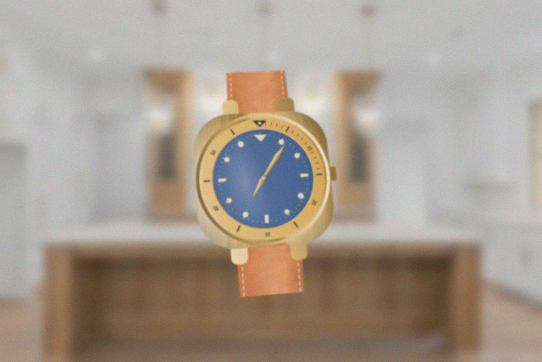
7:06
